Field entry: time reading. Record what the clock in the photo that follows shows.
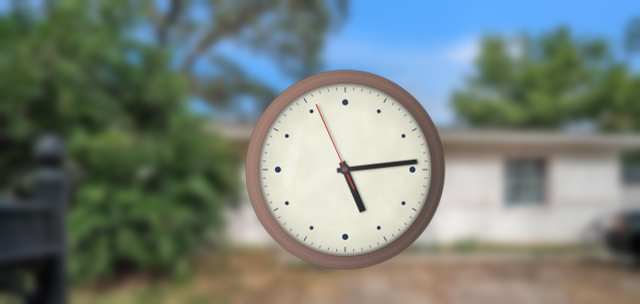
5:13:56
